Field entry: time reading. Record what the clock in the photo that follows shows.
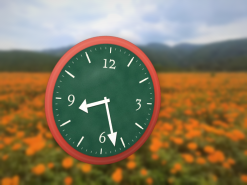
8:27
